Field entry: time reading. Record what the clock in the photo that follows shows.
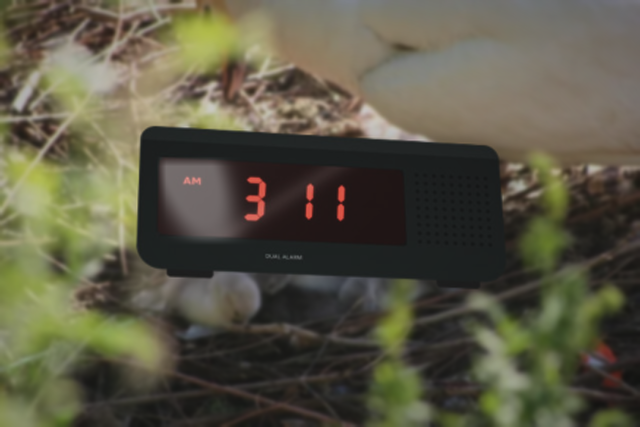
3:11
